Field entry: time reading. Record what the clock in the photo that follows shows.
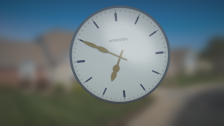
6:50
